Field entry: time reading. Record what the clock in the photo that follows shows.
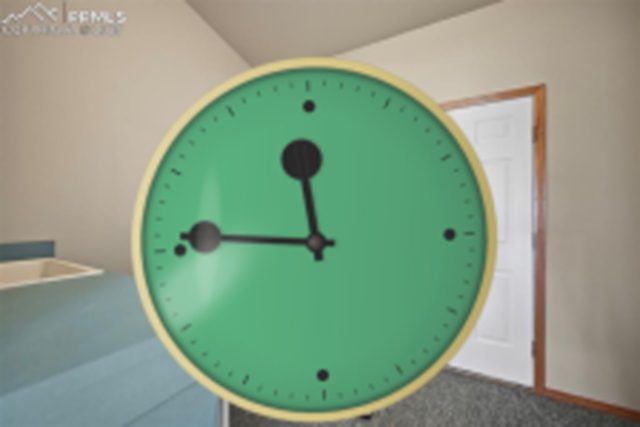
11:46
